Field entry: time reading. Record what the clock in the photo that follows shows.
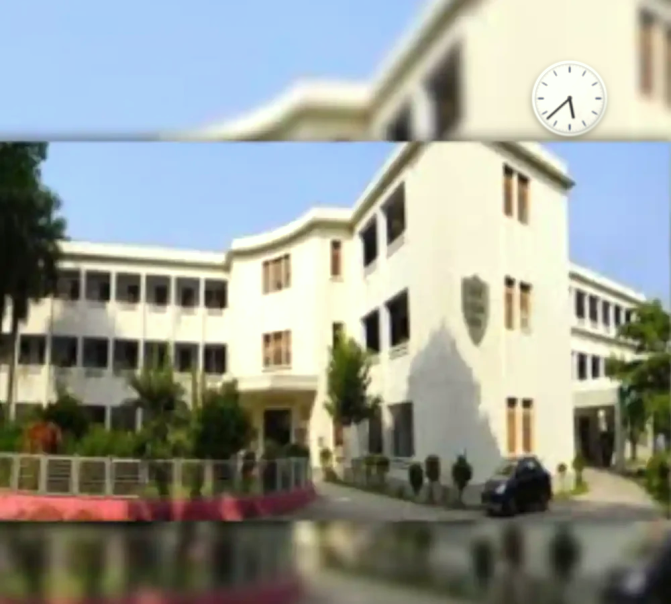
5:38
